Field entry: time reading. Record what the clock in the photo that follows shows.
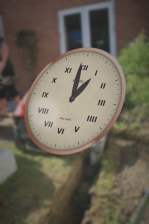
12:59
